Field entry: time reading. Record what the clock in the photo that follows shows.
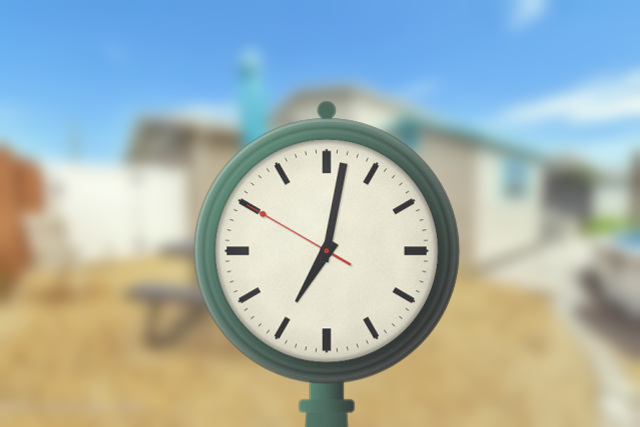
7:01:50
